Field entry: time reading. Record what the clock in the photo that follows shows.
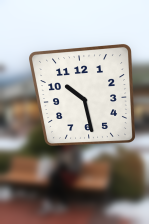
10:29
